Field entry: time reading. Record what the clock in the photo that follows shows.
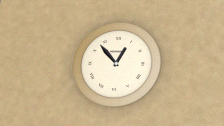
12:53
